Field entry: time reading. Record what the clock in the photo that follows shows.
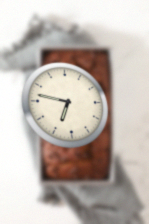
6:47
